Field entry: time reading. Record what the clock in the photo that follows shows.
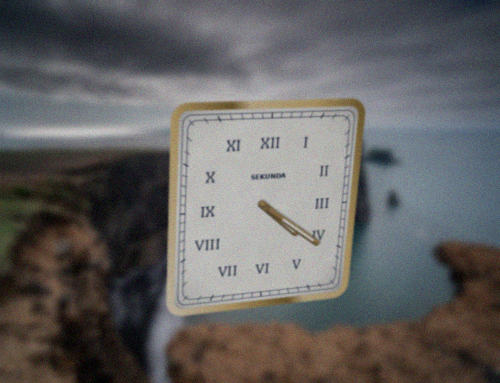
4:21
